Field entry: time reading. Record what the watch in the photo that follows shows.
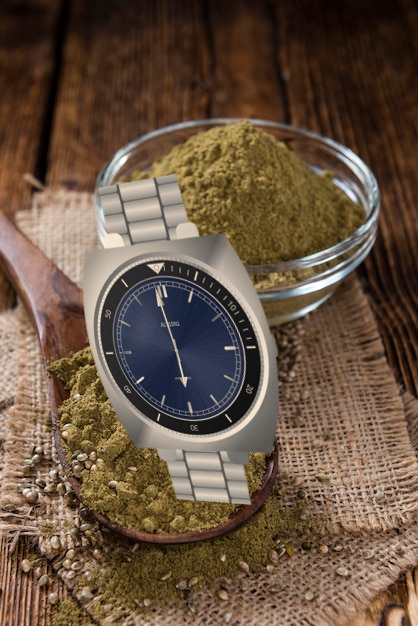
5:59
